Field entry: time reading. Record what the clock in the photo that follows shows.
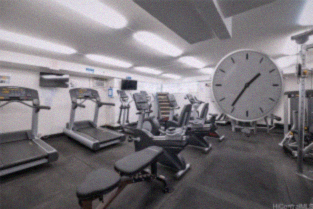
1:36
